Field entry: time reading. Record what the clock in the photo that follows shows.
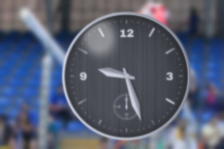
9:27
